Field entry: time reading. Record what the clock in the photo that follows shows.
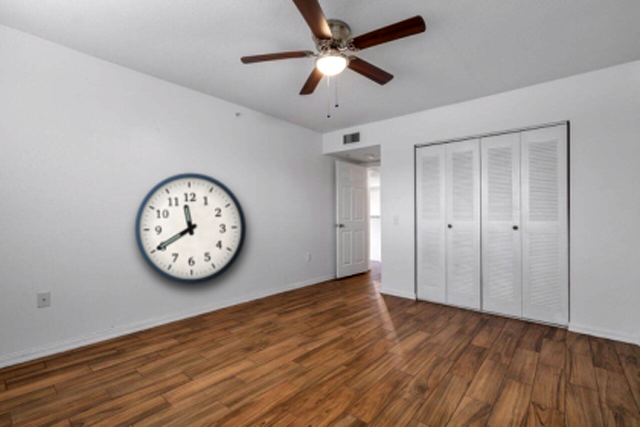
11:40
